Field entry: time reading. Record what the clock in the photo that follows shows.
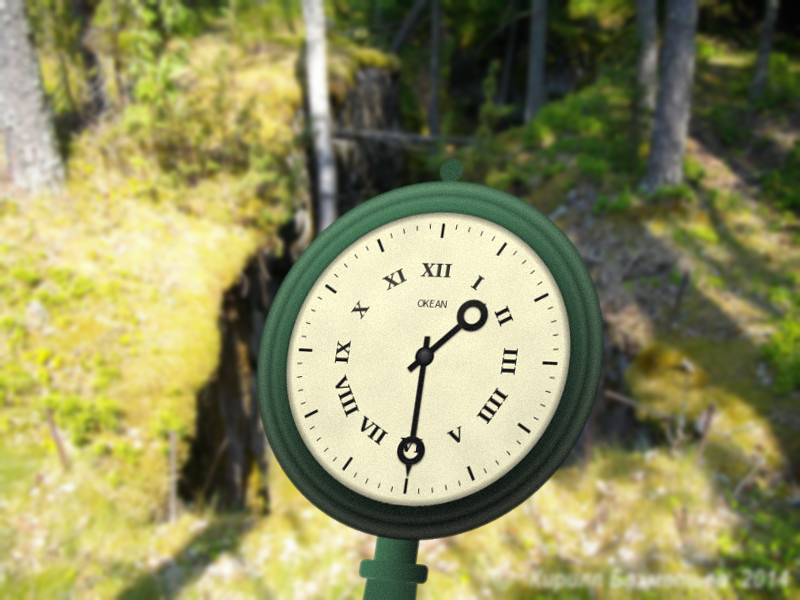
1:30
